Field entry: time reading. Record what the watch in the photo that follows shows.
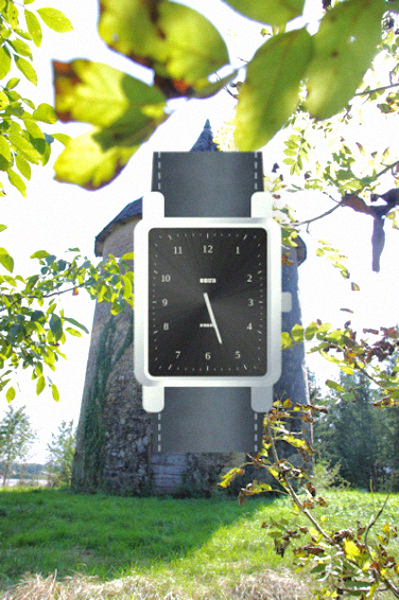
5:27
